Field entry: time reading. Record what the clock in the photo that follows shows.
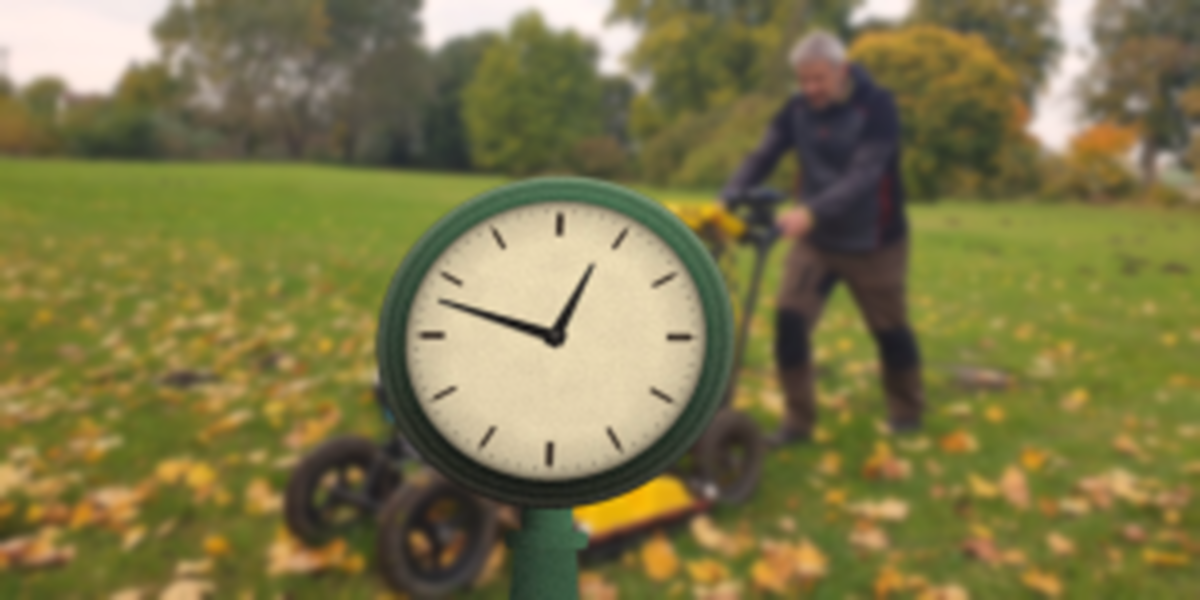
12:48
